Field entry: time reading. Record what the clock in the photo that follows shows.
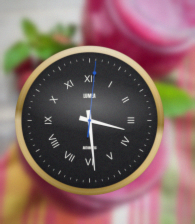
3:29:01
